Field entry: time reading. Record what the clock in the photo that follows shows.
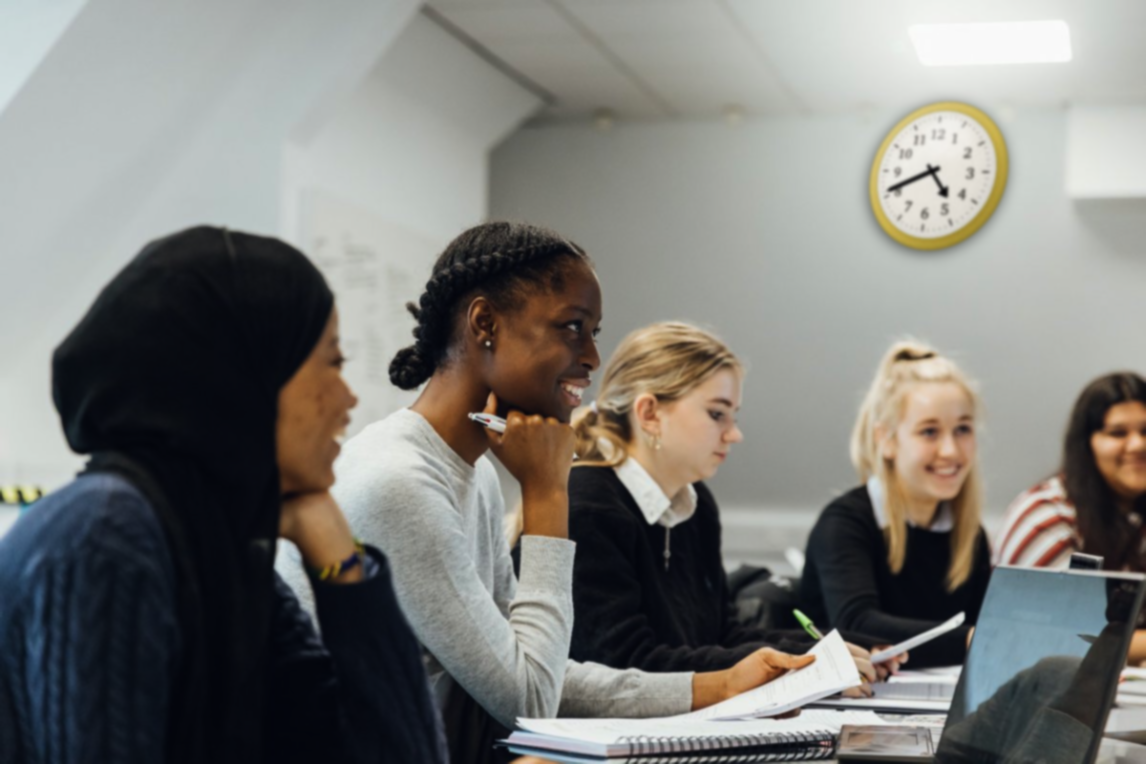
4:41
